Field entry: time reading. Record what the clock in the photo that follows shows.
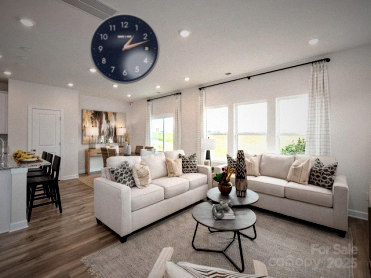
1:12
